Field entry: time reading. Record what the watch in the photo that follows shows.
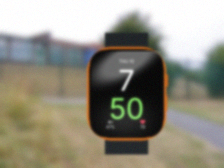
7:50
